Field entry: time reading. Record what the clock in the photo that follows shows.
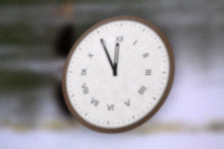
11:55
